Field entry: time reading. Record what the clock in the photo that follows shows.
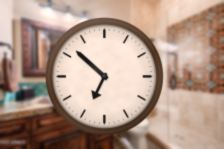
6:52
